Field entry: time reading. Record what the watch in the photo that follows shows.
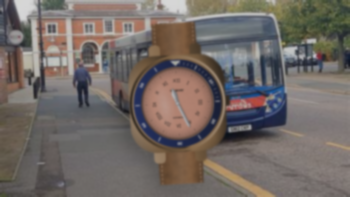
11:26
